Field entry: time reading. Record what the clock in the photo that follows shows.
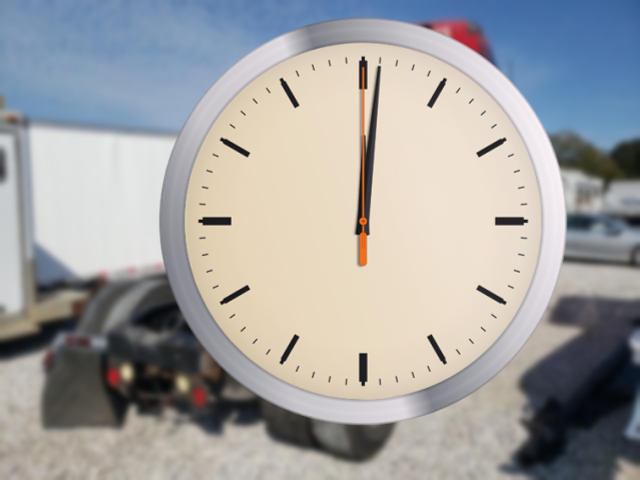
12:01:00
